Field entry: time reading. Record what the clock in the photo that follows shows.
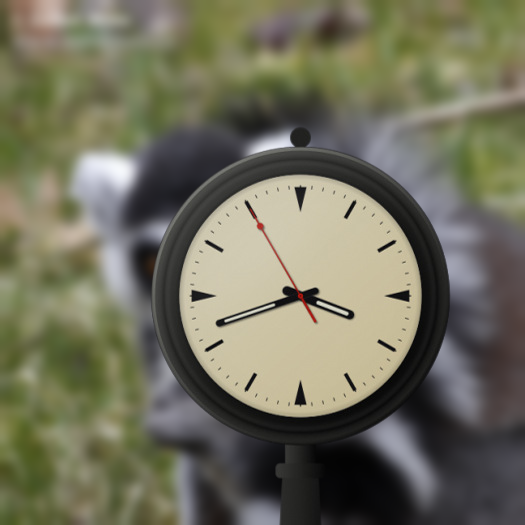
3:41:55
